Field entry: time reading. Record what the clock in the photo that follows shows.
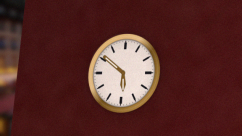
5:51
